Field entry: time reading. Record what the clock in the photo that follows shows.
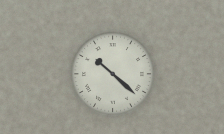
10:22
